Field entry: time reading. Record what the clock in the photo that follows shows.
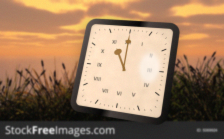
11:00
